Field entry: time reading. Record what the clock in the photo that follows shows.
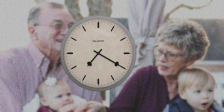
7:20
